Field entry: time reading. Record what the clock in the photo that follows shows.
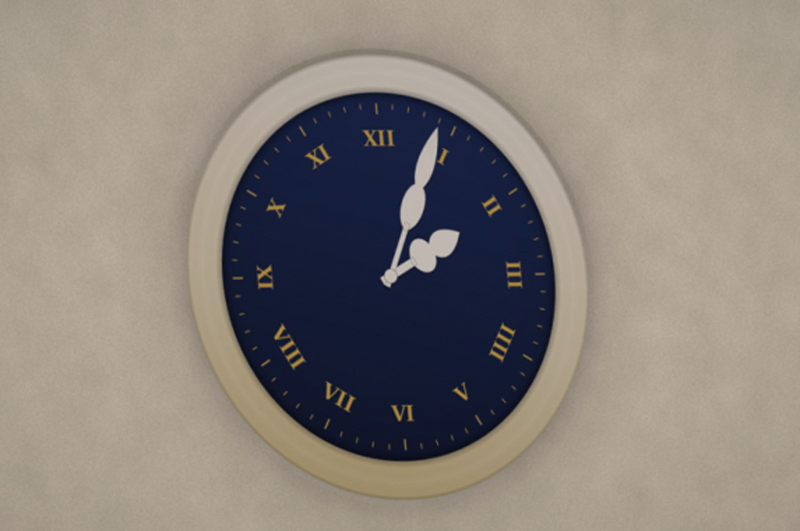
2:04
